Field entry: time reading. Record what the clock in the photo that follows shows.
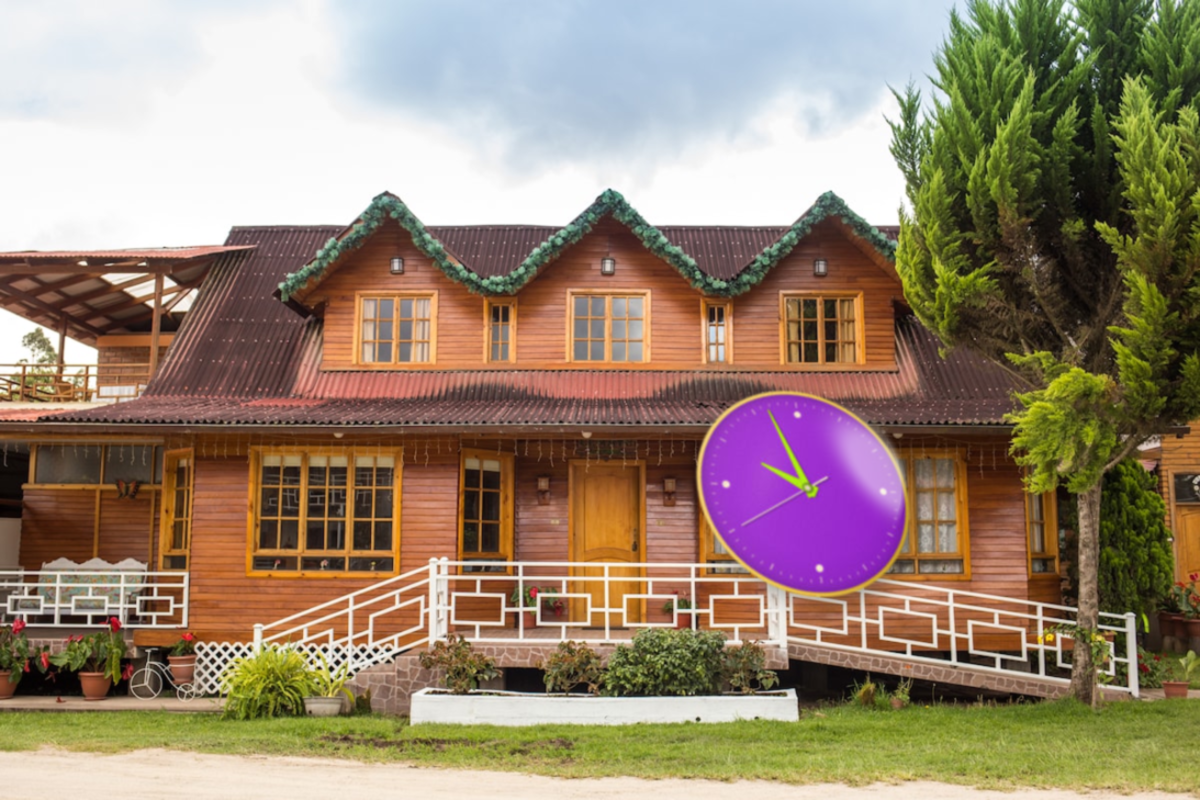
9:56:40
